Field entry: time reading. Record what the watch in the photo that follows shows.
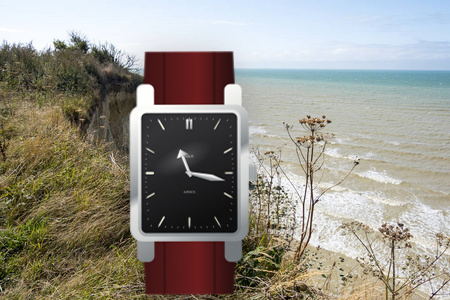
11:17
